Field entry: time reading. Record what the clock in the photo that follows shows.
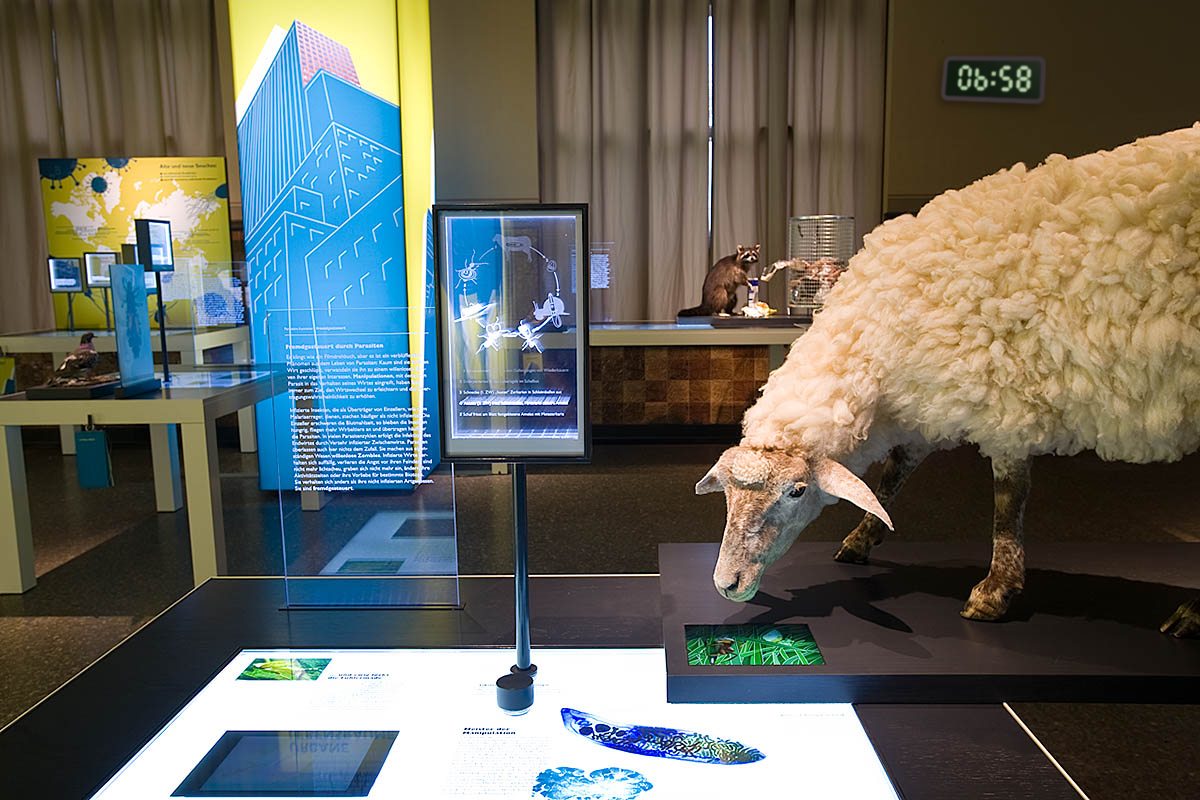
6:58
